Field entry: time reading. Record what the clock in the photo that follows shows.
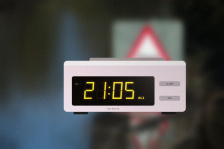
21:05
